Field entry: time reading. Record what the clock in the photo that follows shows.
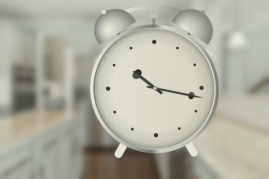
10:17
